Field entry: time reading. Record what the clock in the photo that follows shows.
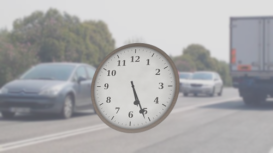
5:26
